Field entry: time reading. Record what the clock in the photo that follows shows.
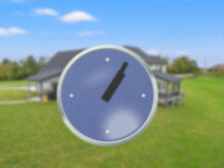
1:05
